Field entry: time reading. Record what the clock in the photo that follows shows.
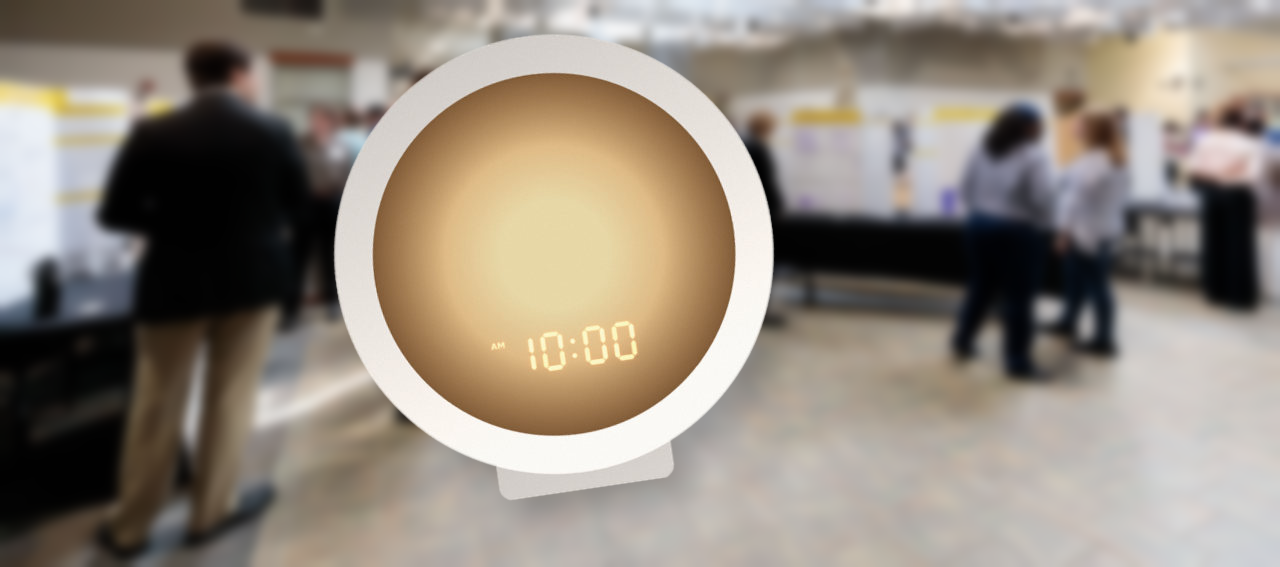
10:00
